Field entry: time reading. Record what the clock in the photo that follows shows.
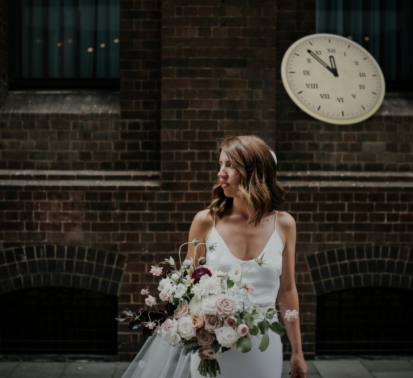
11:53
